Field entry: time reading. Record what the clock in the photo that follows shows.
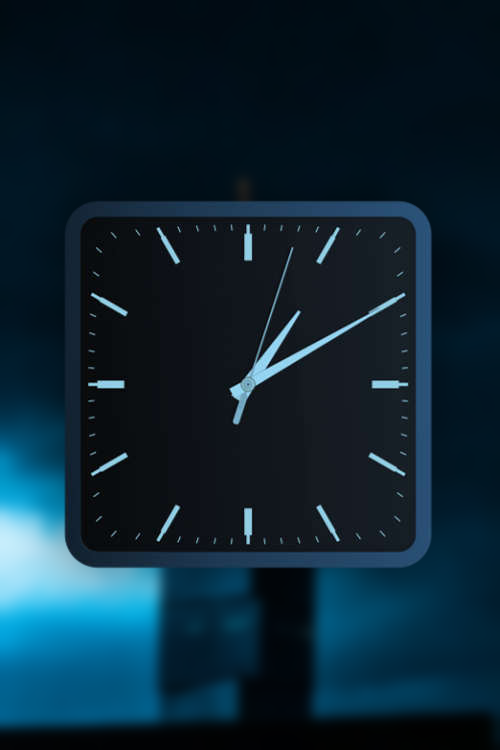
1:10:03
